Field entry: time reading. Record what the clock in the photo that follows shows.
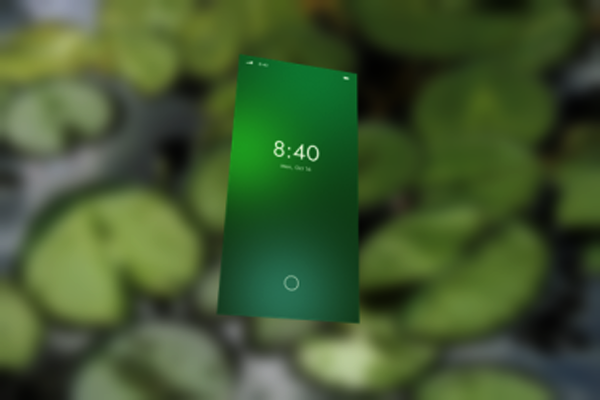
8:40
